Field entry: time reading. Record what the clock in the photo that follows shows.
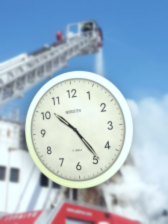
10:24
